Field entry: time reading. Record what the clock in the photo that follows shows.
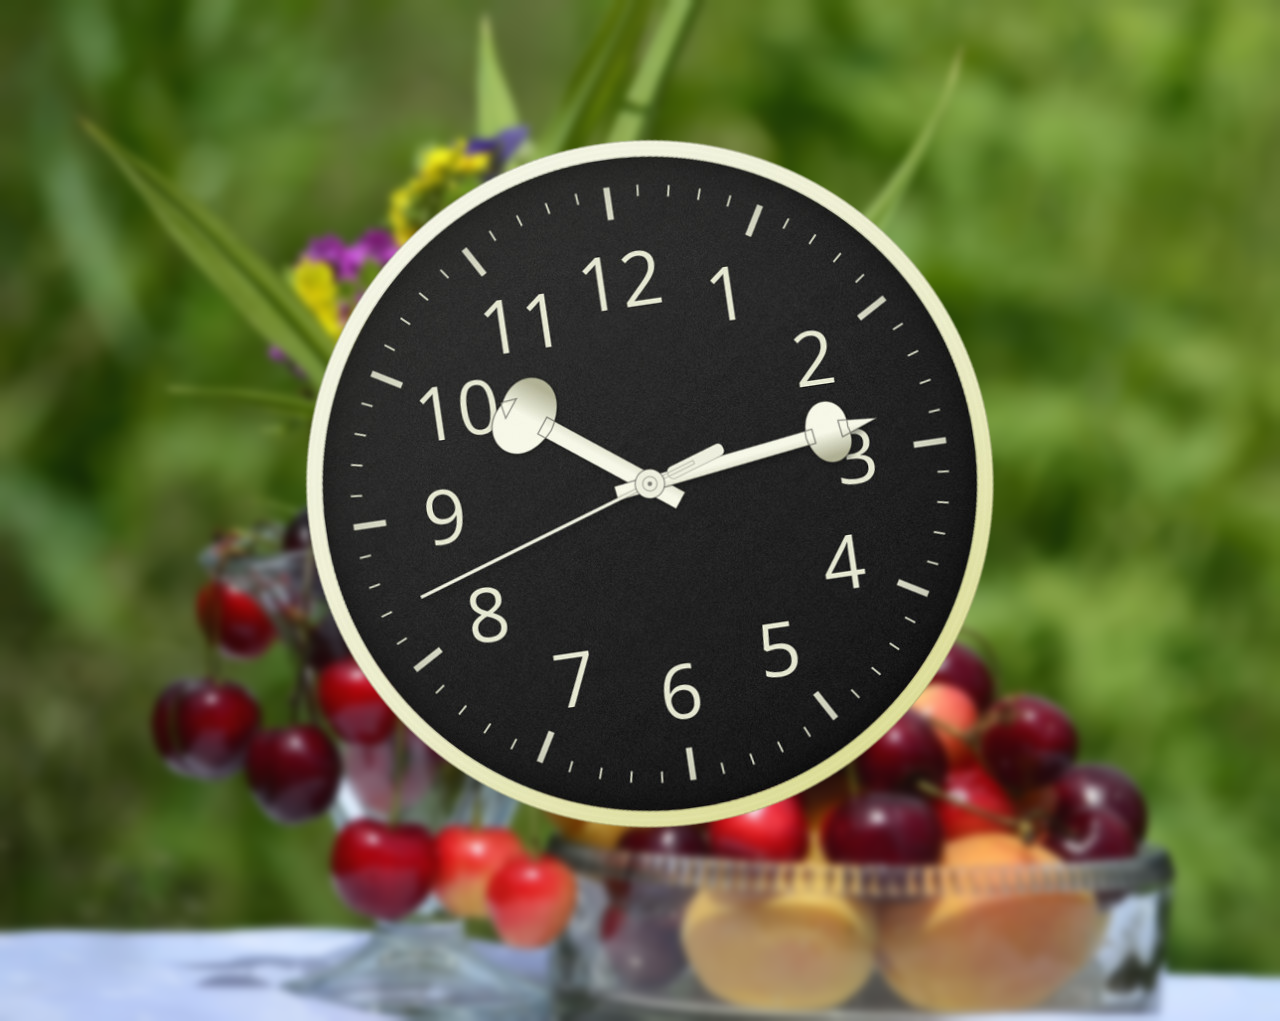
10:13:42
